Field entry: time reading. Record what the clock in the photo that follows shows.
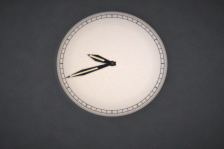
9:42
